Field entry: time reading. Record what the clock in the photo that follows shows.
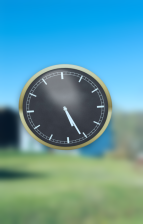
5:26
